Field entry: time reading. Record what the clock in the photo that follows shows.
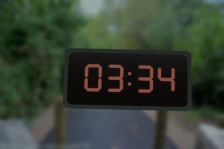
3:34
